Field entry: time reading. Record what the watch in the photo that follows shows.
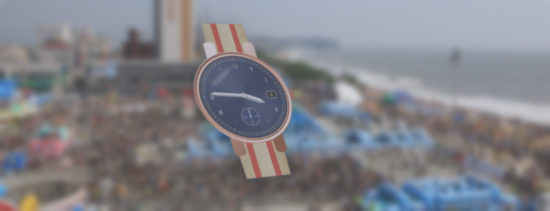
3:46
